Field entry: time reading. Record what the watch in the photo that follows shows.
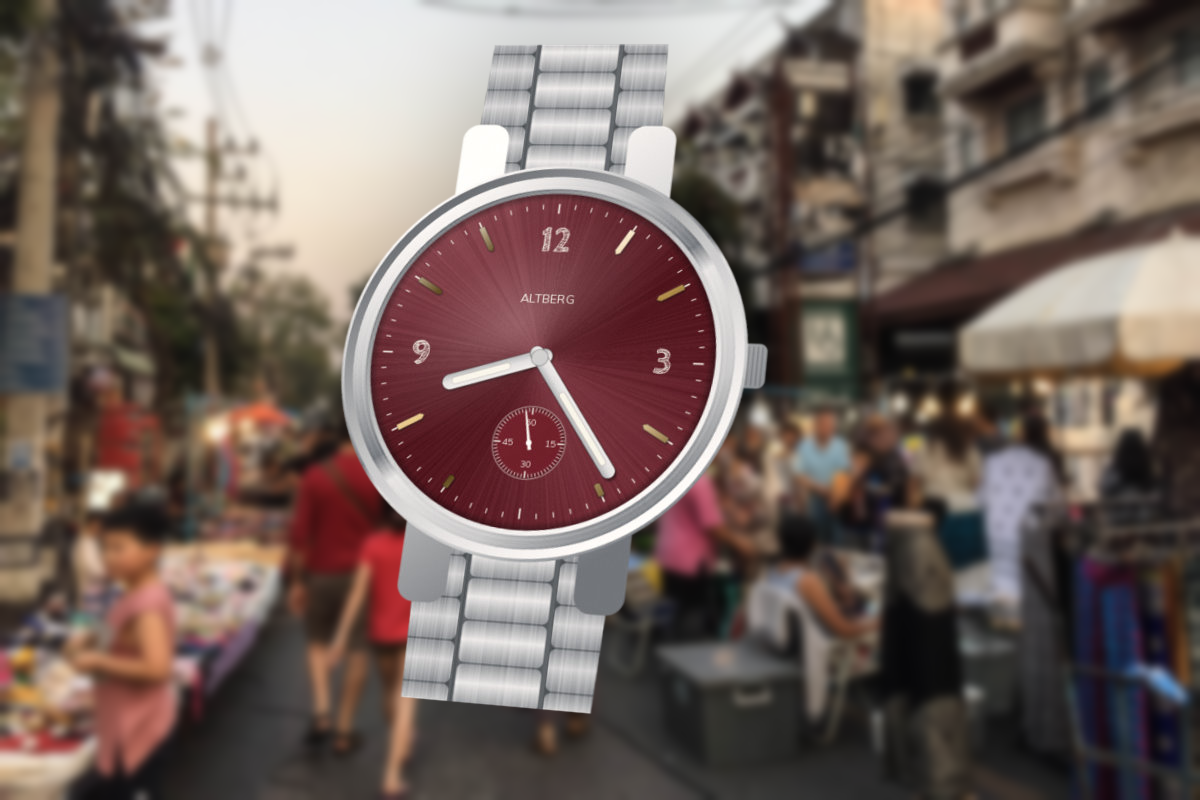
8:23:58
